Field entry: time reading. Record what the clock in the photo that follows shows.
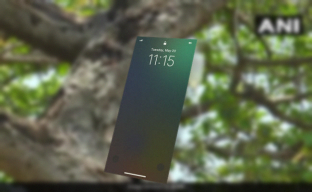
11:15
